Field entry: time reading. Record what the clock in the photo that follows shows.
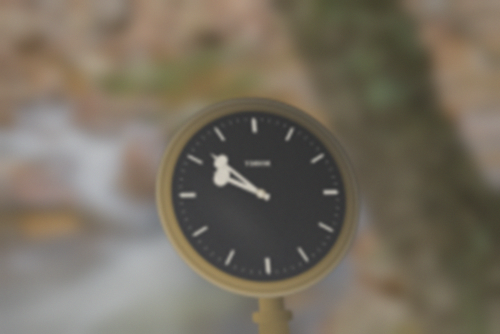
9:52
